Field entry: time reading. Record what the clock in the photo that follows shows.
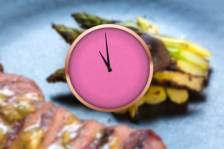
10:59
